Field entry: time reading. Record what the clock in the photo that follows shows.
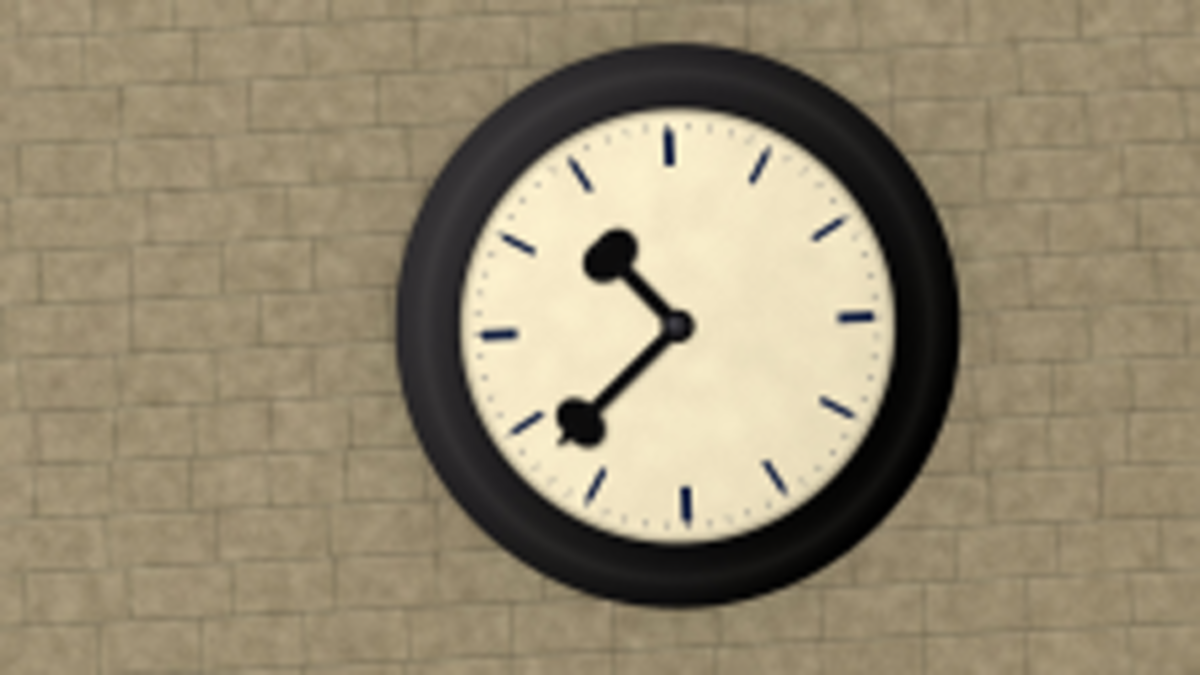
10:38
